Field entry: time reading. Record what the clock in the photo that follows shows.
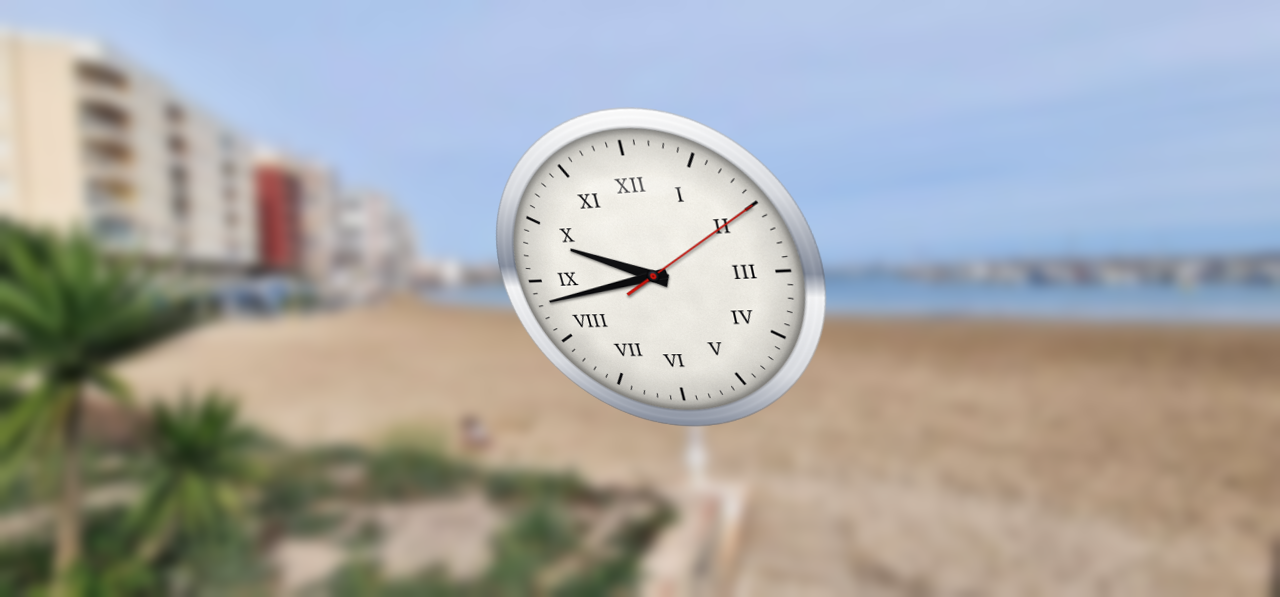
9:43:10
